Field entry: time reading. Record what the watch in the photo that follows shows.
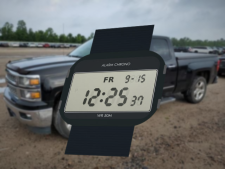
12:25:37
